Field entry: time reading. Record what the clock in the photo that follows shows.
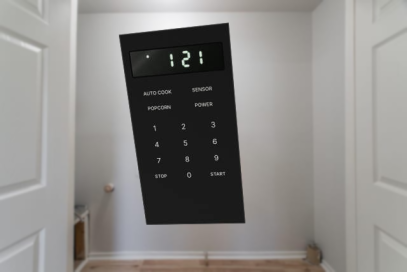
1:21
